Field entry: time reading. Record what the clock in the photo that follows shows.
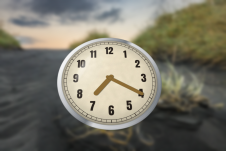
7:20
